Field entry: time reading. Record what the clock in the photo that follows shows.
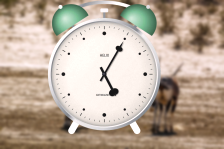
5:05
